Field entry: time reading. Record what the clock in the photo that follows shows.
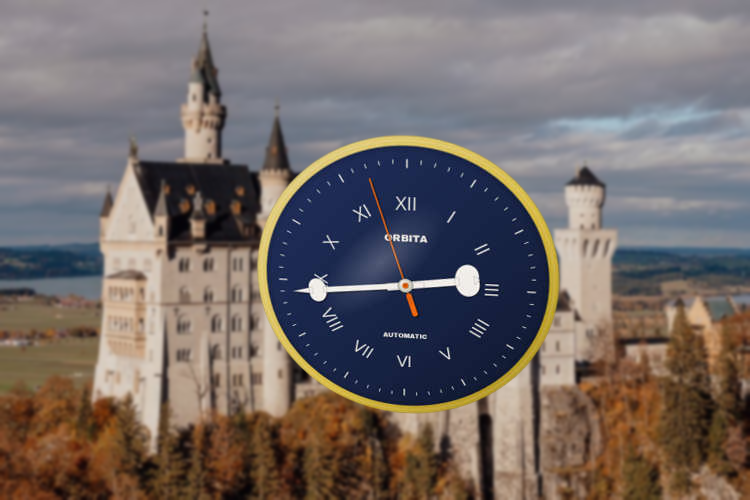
2:43:57
